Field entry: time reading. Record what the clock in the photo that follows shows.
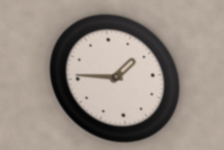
1:46
